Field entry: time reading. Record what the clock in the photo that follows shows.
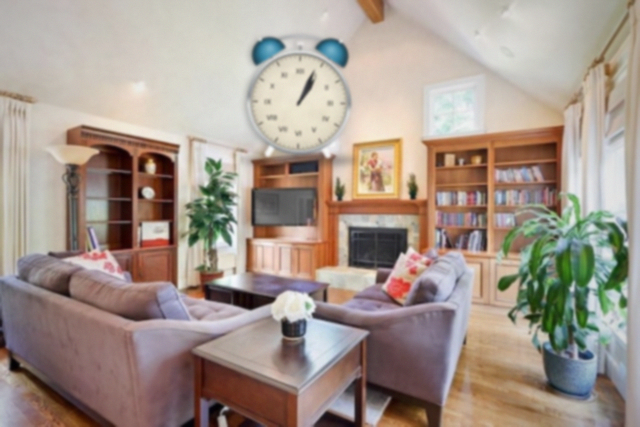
1:04
